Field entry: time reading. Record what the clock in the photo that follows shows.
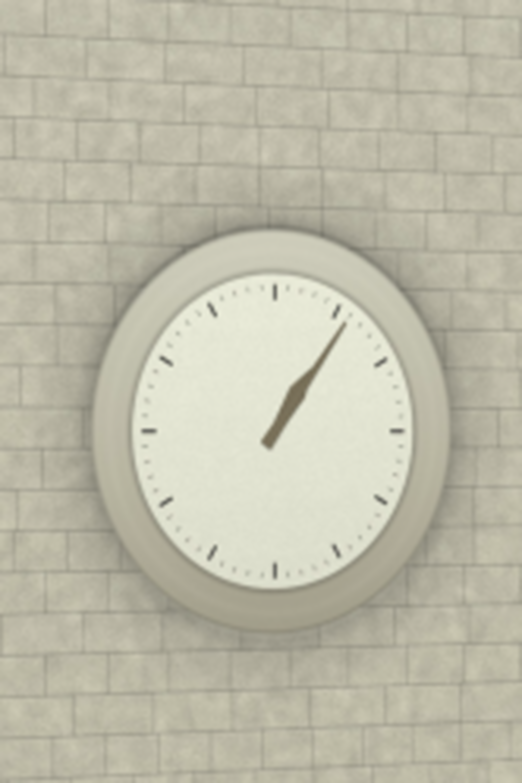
1:06
